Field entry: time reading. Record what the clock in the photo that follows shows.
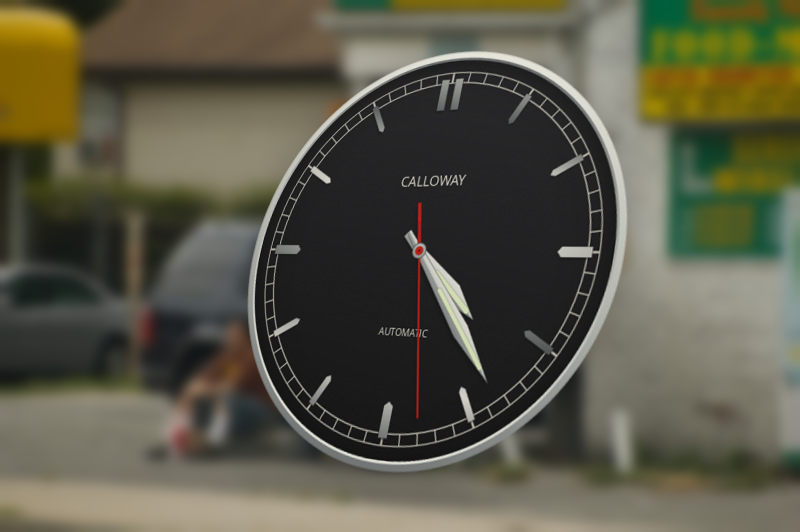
4:23:28
